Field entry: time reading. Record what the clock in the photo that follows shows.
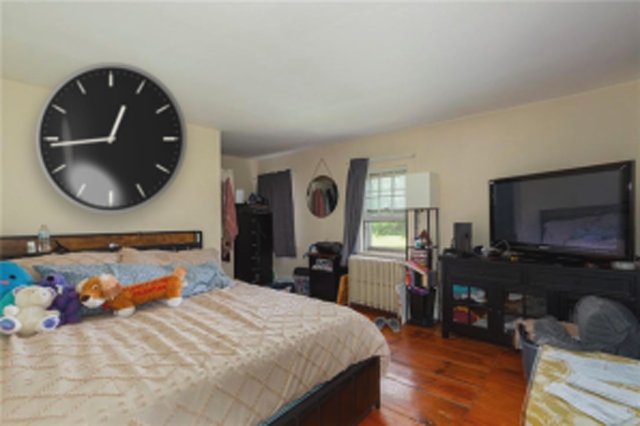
12:44
